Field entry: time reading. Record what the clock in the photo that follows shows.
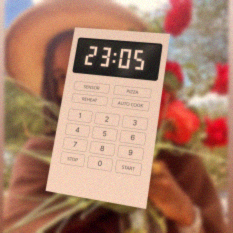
23:05
